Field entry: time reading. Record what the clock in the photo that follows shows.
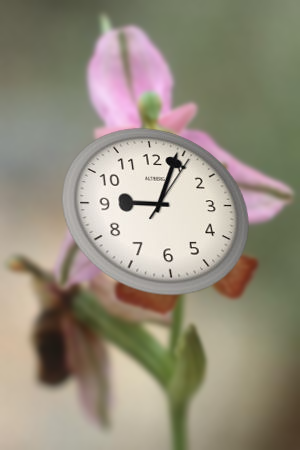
9:04:06
